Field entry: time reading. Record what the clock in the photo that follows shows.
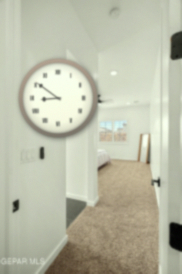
8:51
